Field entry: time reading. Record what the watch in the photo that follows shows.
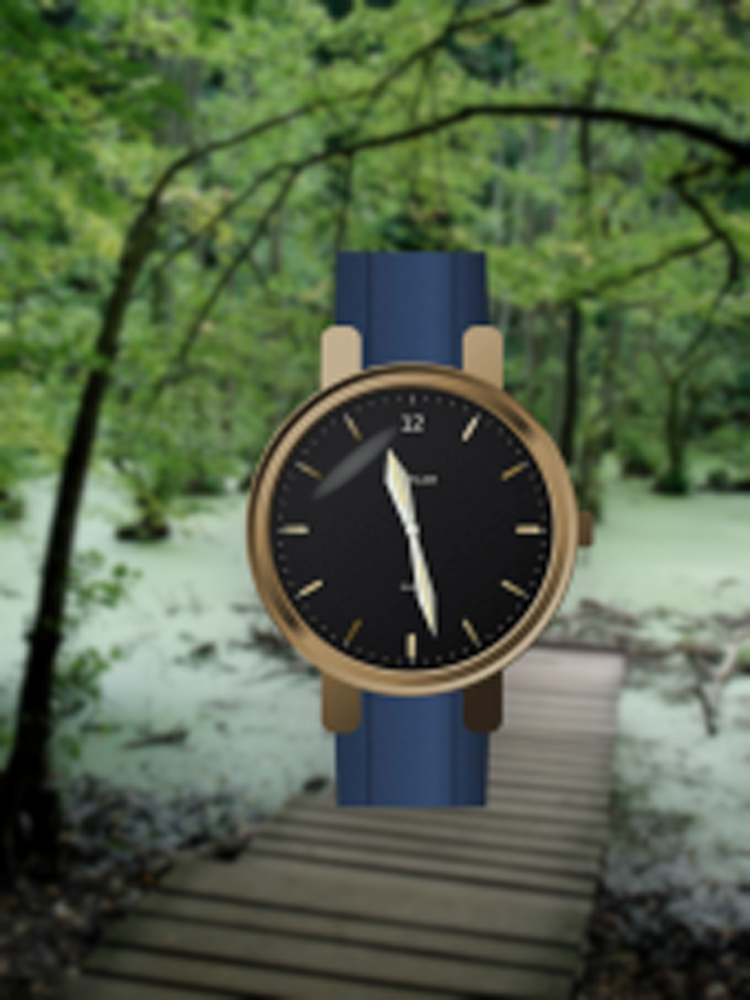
11:28
